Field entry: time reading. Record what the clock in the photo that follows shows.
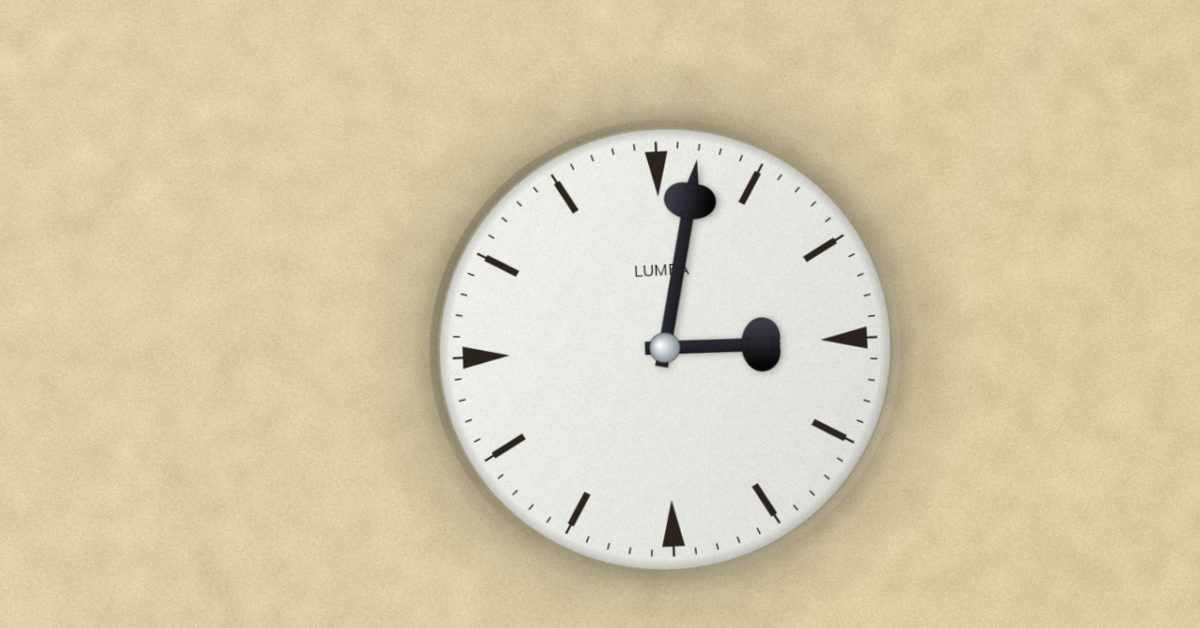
3:02
